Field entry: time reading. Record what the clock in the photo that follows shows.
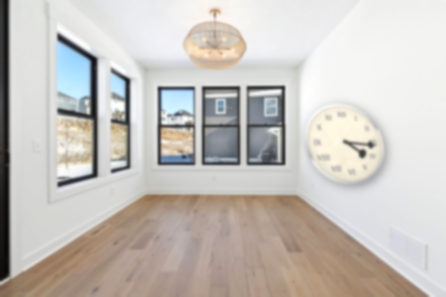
4:16
